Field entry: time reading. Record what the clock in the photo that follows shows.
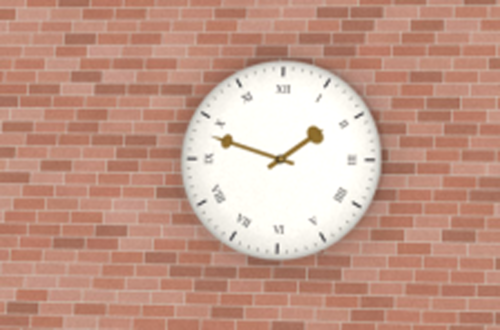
1:48
